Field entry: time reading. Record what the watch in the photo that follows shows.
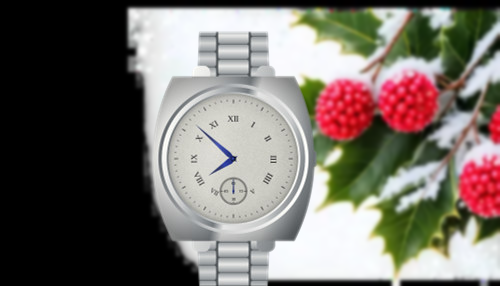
7:52
